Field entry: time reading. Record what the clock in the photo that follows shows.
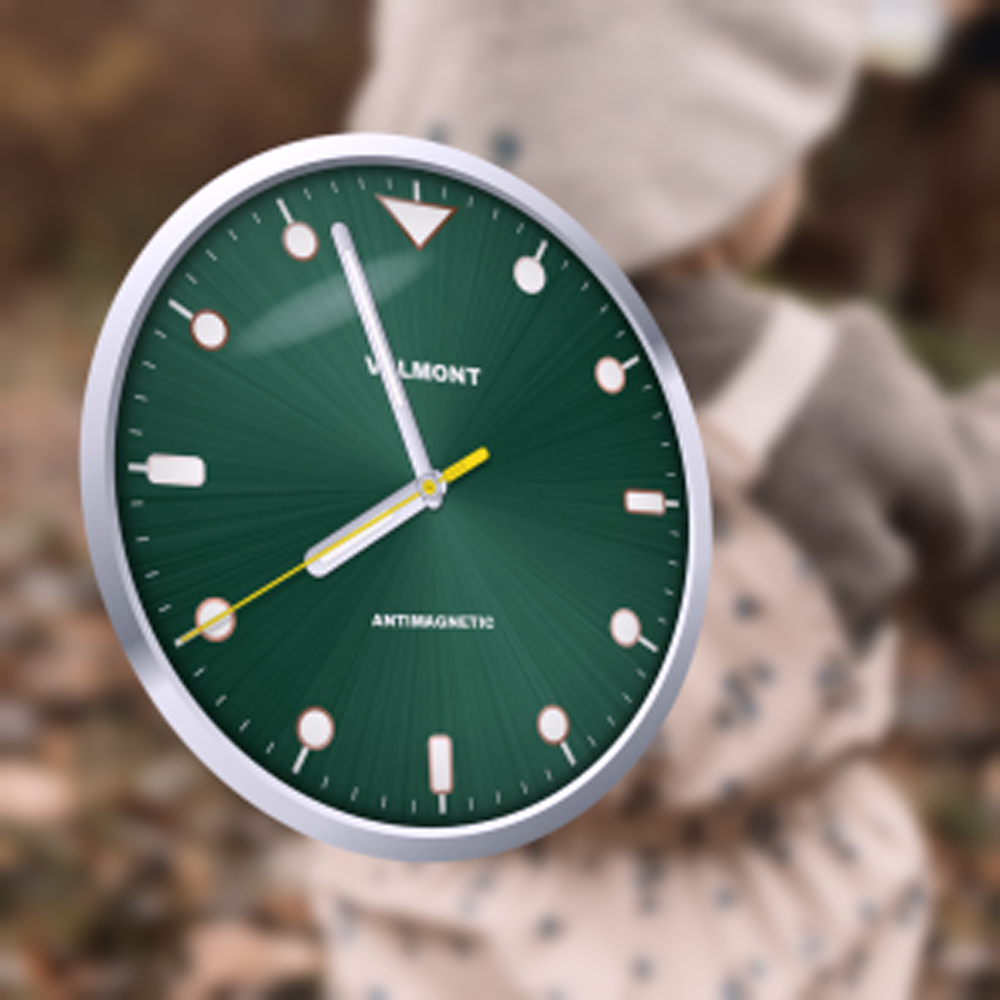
7:56:40
